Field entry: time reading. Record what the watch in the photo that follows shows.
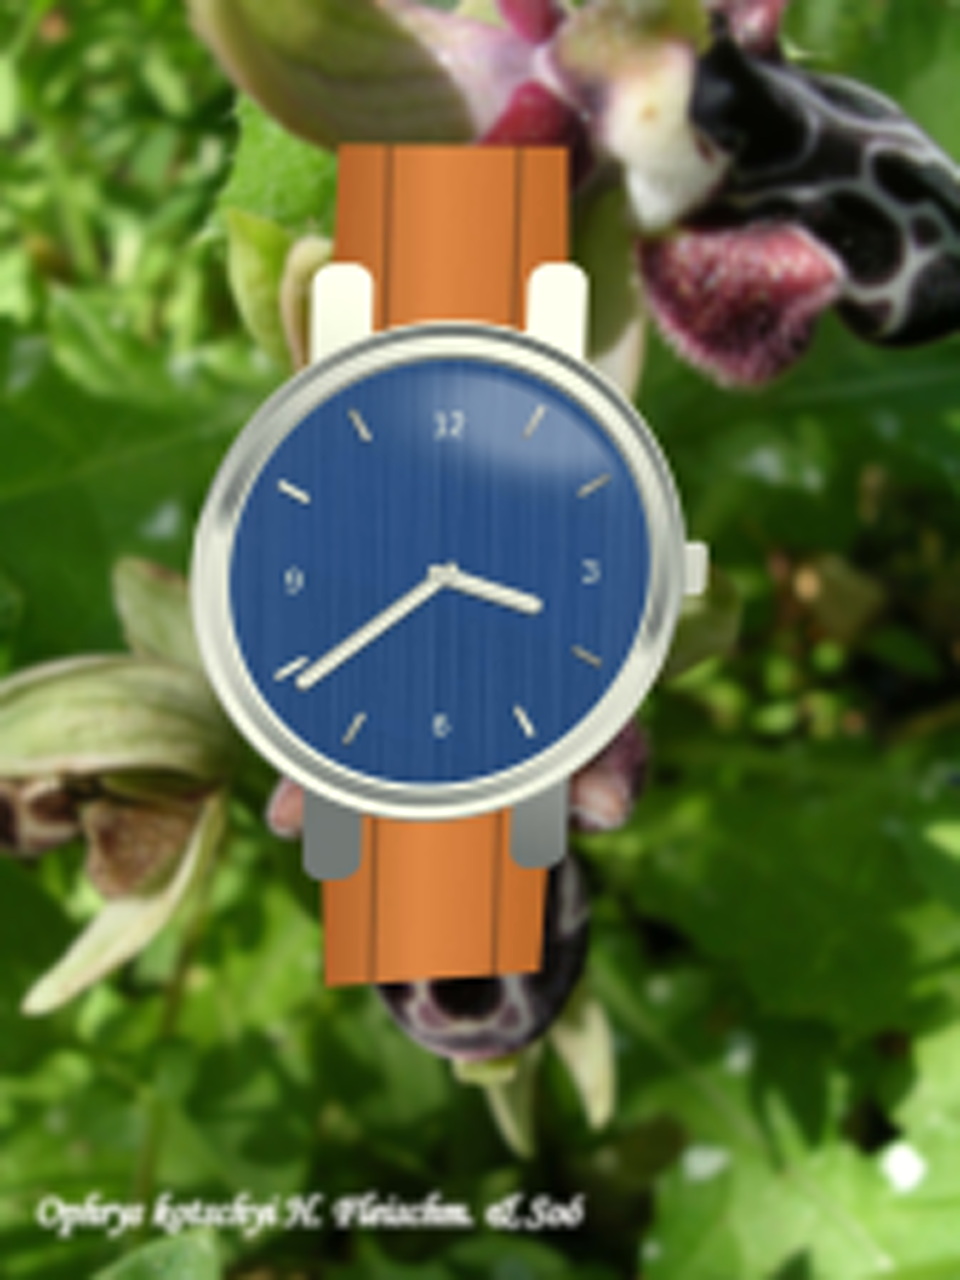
3:39
